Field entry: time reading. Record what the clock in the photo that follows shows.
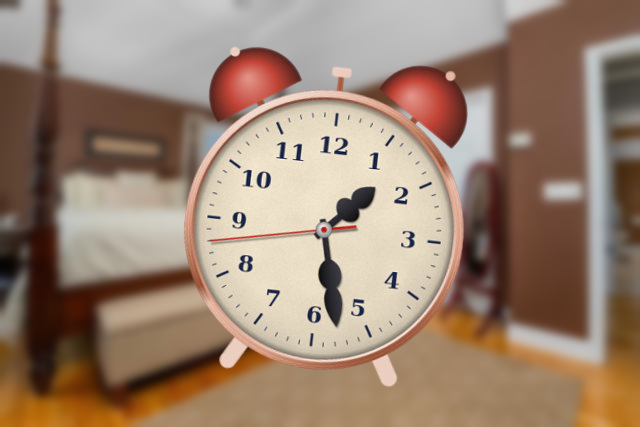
1:27:43
